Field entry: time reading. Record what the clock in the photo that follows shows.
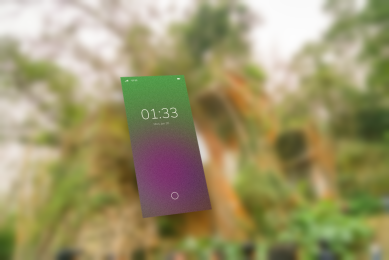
1:33
